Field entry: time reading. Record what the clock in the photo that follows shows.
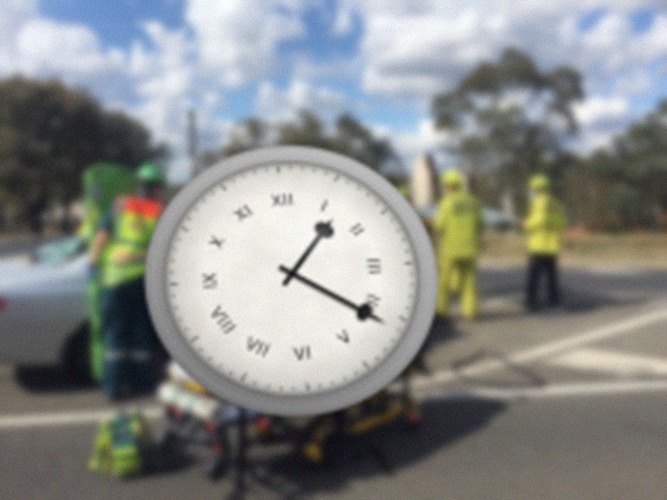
1:21
